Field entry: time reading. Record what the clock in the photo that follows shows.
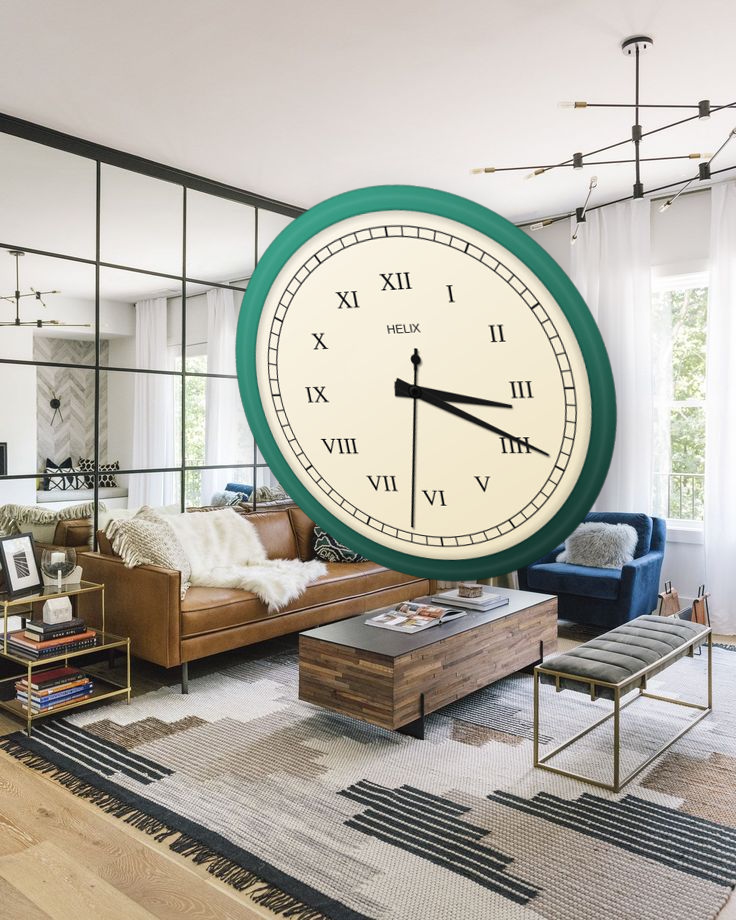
3:19:32
